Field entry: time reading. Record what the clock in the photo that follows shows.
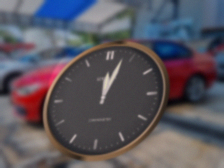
12:03
